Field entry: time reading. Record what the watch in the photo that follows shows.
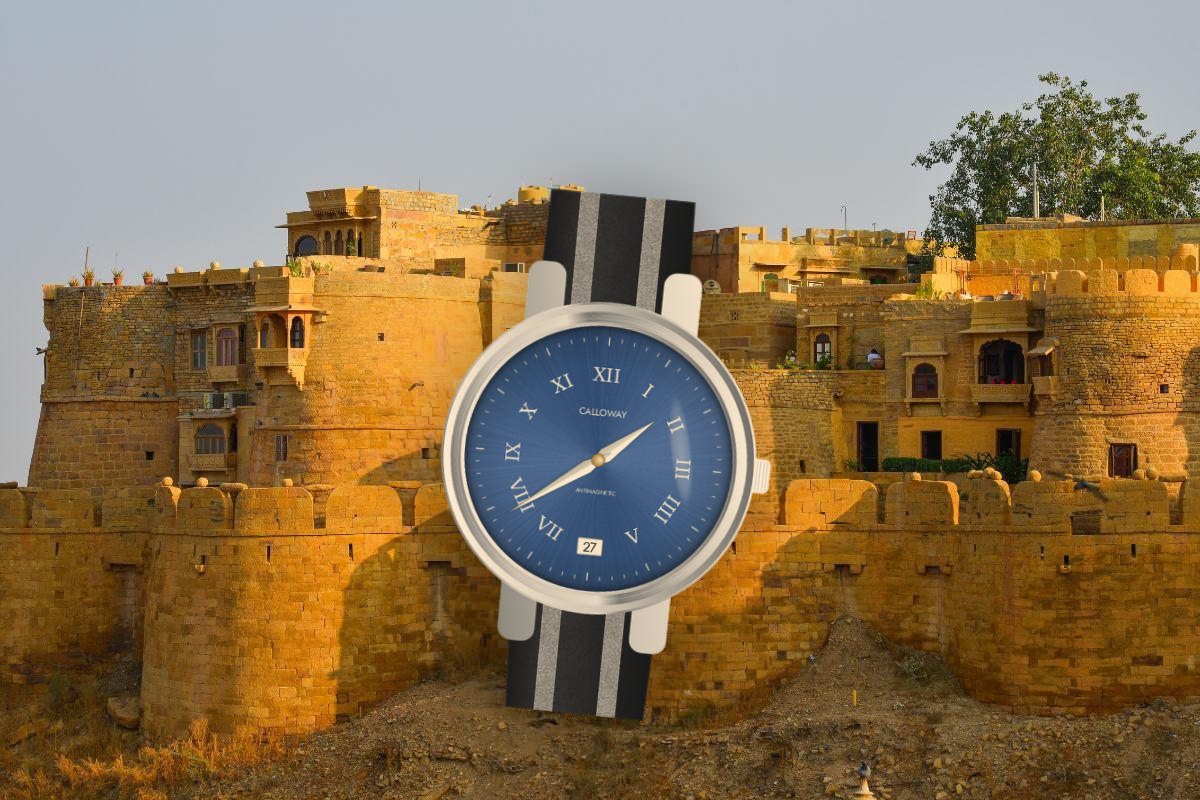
1:39
